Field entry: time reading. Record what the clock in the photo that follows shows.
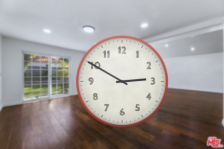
2:50
